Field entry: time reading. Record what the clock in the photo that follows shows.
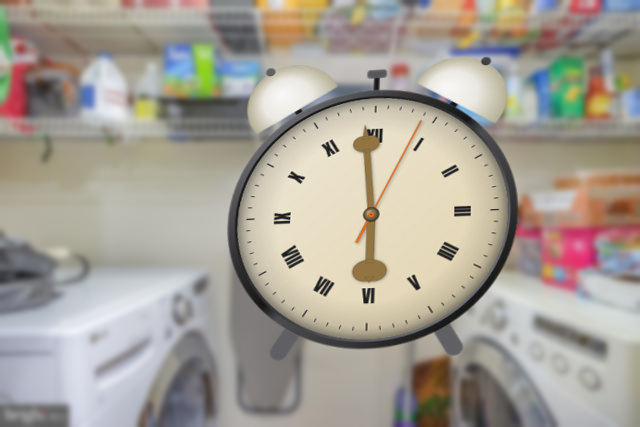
5:59:04
